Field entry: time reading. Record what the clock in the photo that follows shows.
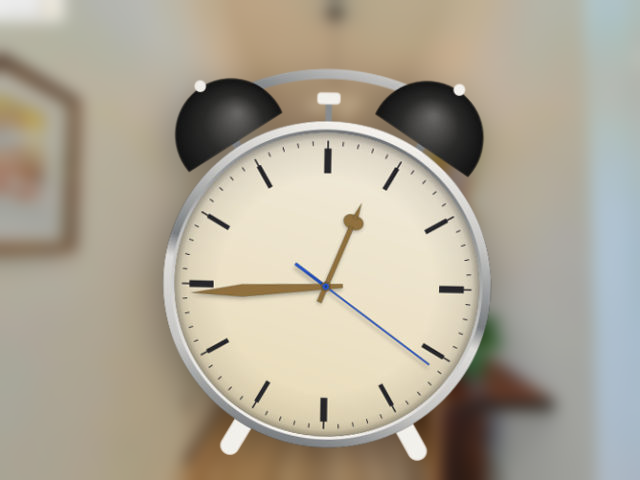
12:44:21
